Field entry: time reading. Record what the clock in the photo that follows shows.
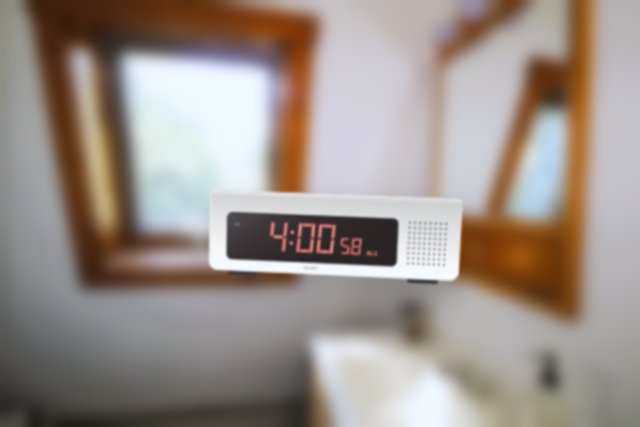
4:00:58
